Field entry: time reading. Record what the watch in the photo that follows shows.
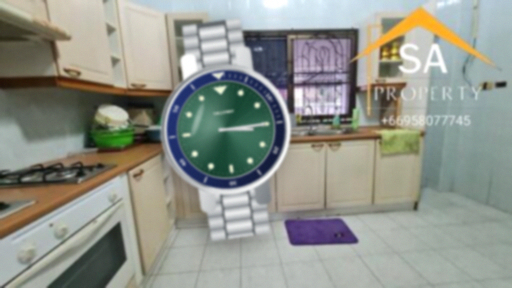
3:15
